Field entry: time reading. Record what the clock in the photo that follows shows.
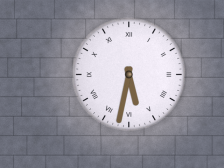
5:32
